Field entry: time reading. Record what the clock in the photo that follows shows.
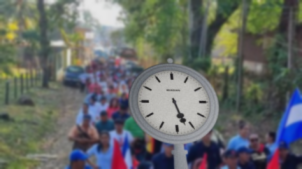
5:27
